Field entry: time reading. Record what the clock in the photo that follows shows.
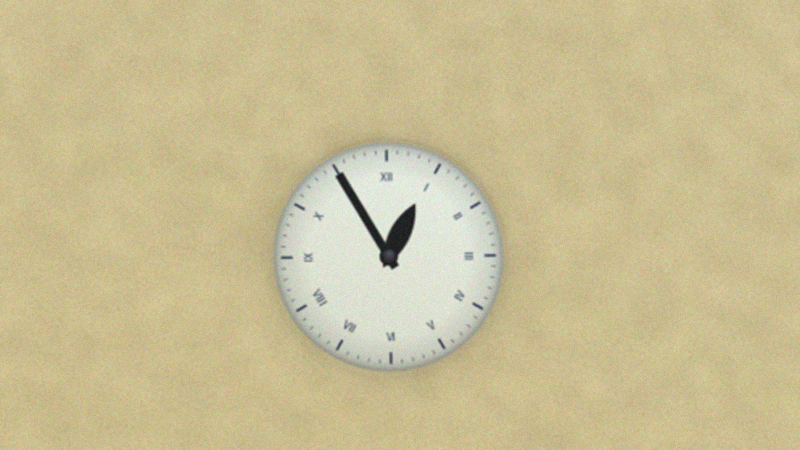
12:55
